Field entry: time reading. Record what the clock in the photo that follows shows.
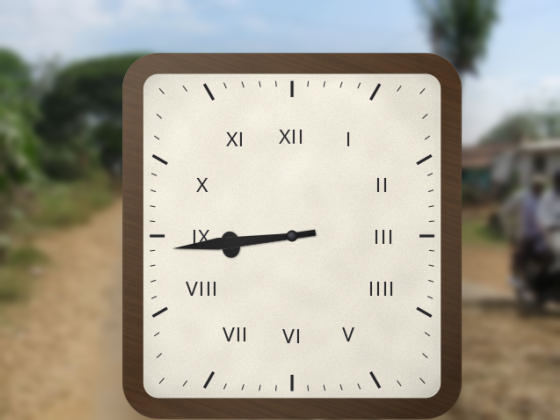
8:44
